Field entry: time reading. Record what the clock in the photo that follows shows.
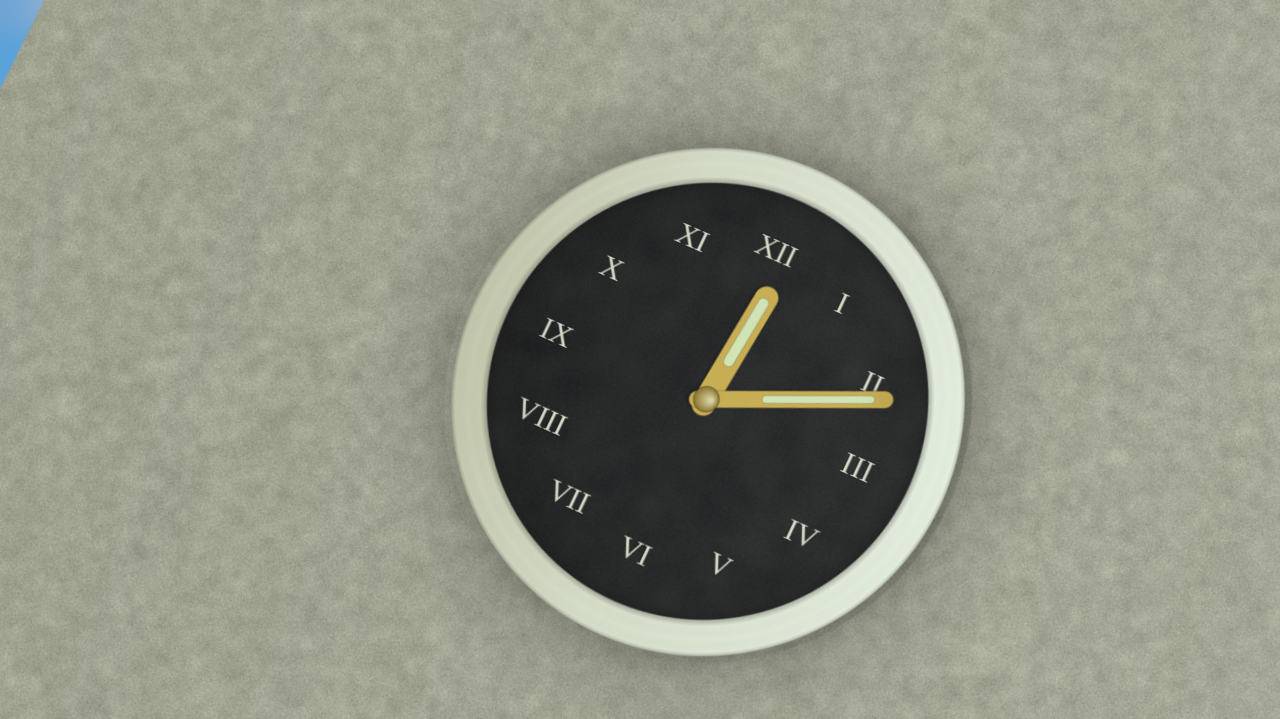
12:11
